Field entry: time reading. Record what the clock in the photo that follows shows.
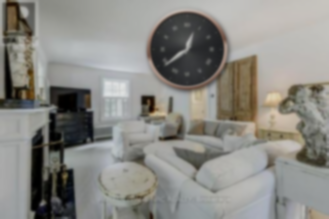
12:39
